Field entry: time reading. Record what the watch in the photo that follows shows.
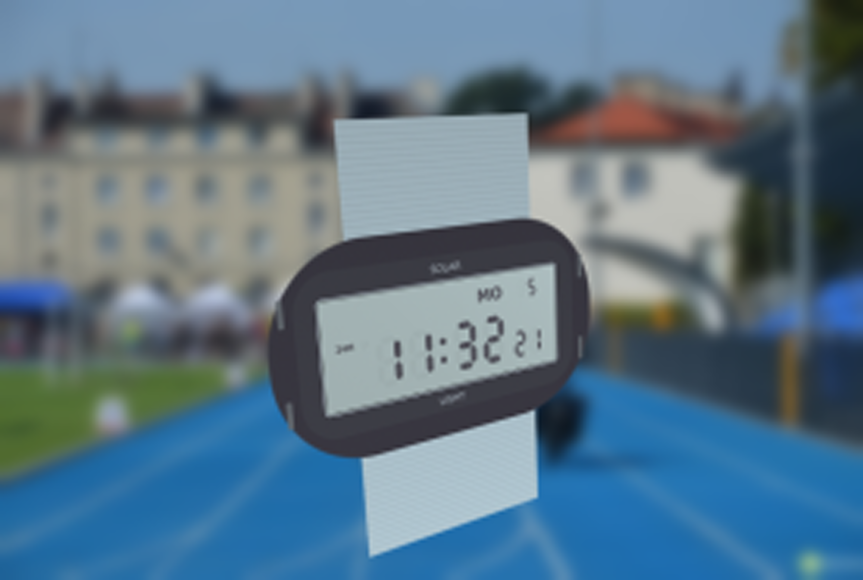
11:32:21
